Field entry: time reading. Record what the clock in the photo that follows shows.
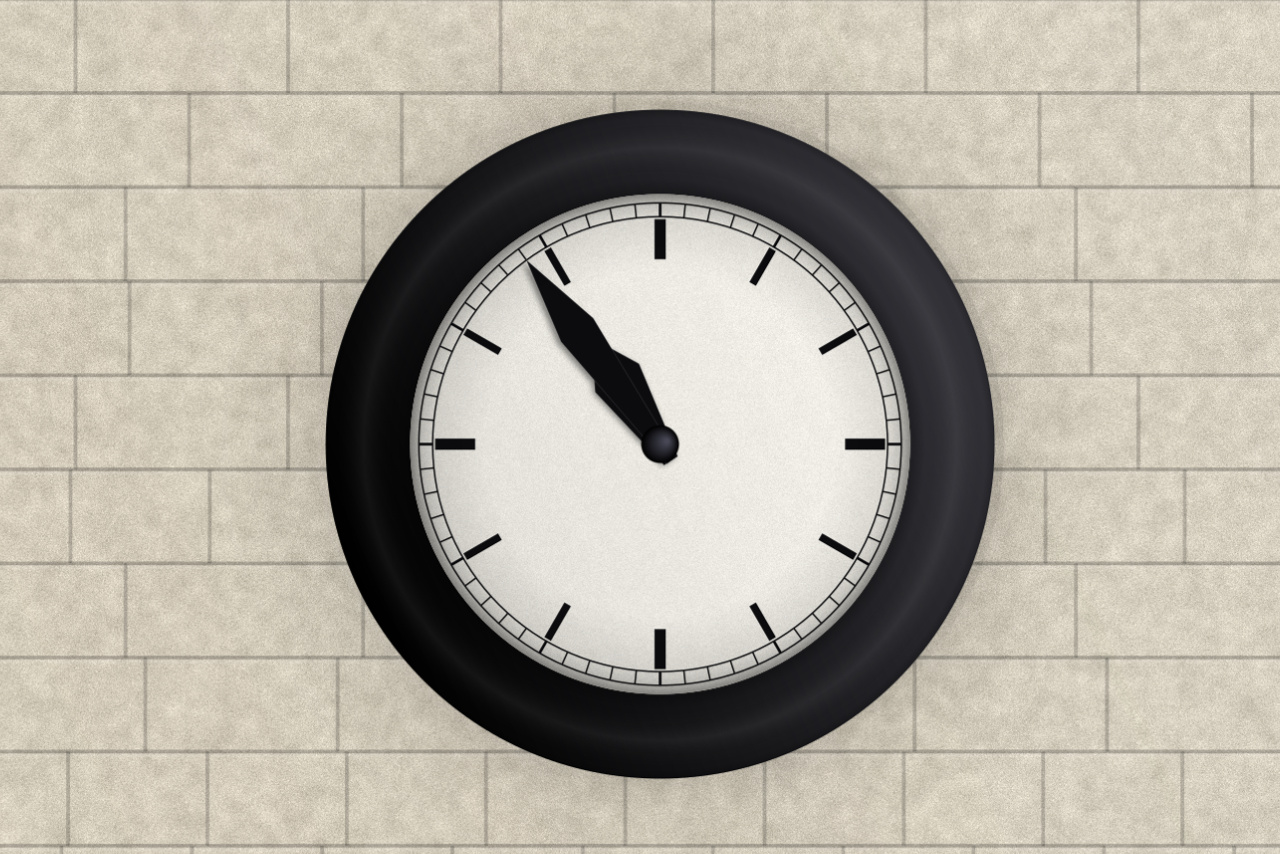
10:54
